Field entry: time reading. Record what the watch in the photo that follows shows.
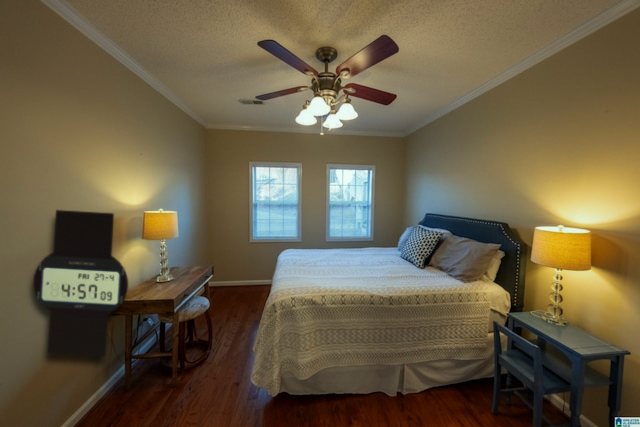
4:57
